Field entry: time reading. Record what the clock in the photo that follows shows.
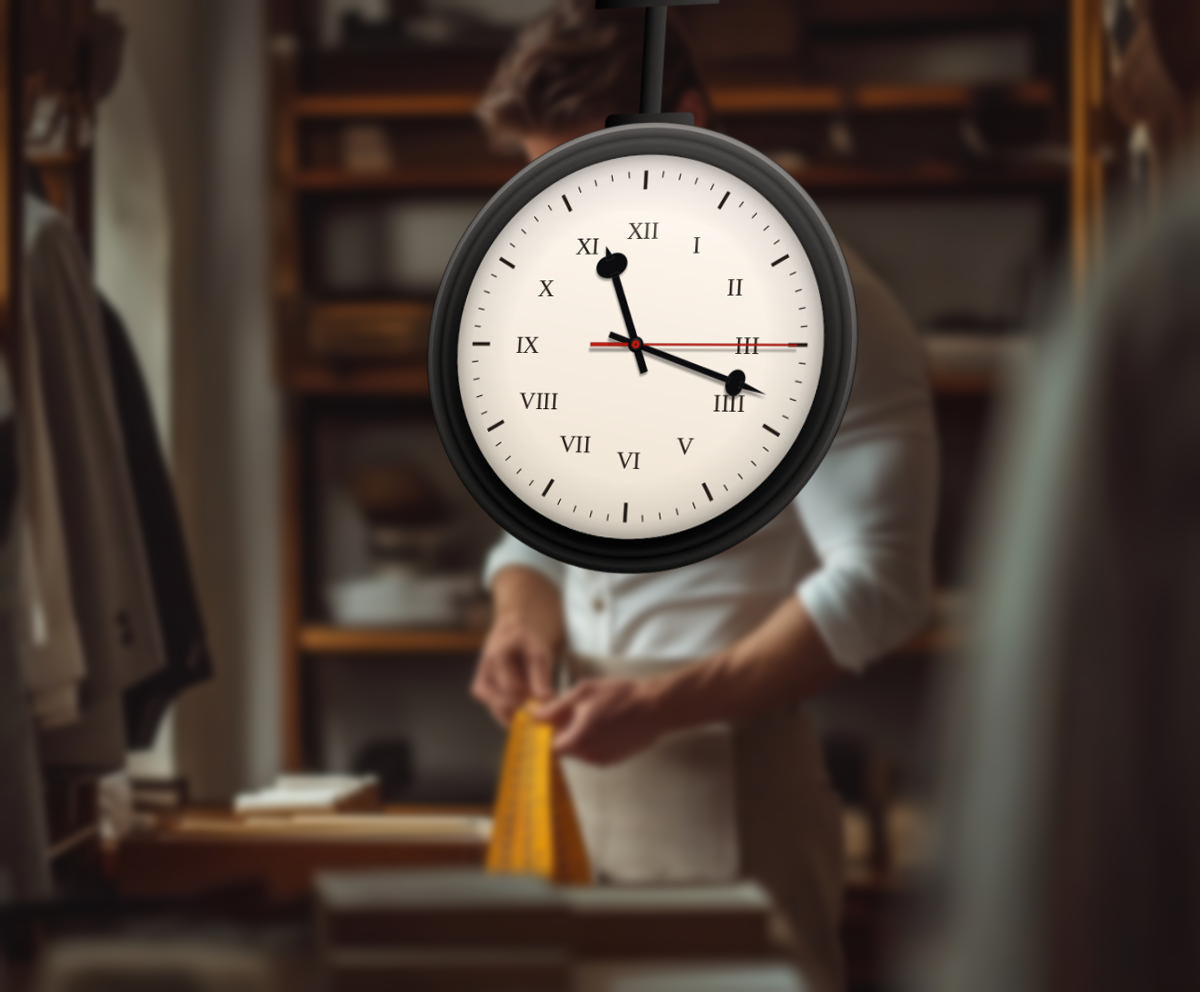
11:18:15
